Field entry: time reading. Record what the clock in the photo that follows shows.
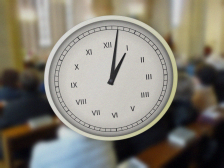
1:02
